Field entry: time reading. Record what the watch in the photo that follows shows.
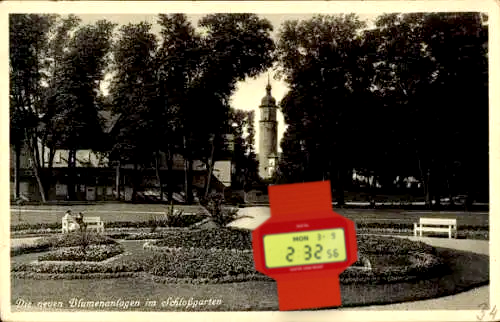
2:32
